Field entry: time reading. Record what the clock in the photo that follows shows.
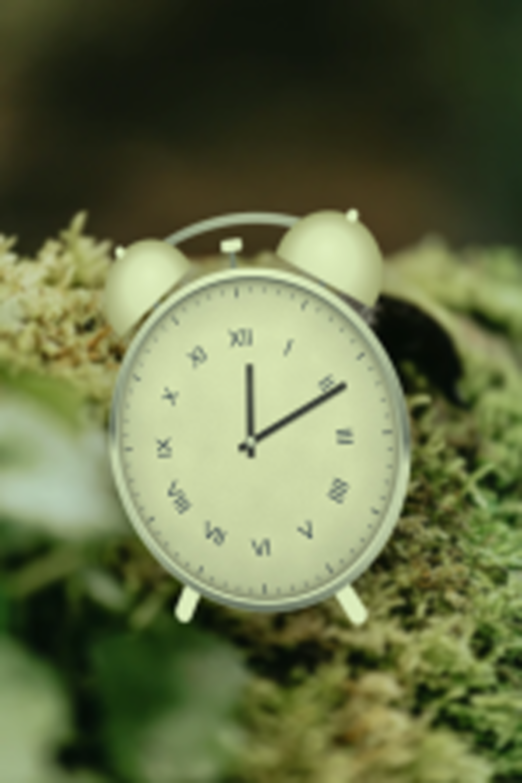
12:11
